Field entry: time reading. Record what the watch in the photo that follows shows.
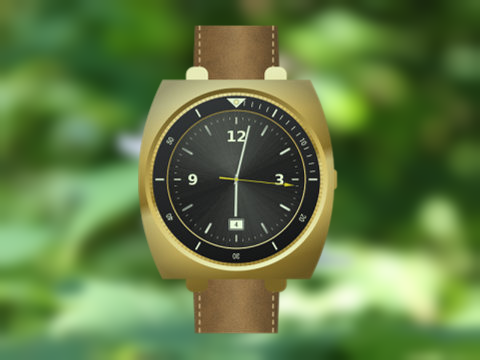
6:02:16
